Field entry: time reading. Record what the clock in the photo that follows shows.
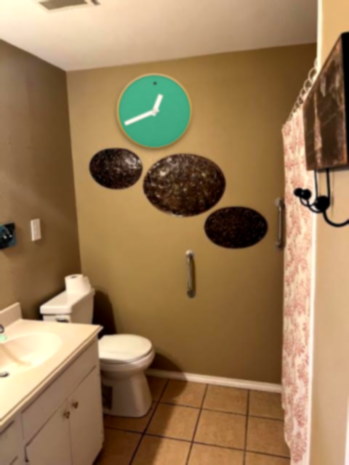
12:41
